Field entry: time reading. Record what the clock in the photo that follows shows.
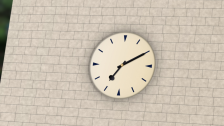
7:10
